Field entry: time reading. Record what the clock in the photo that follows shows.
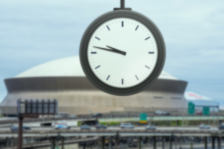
9:47
